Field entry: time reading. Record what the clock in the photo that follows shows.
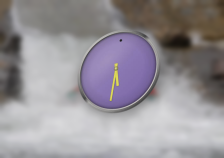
5:30
